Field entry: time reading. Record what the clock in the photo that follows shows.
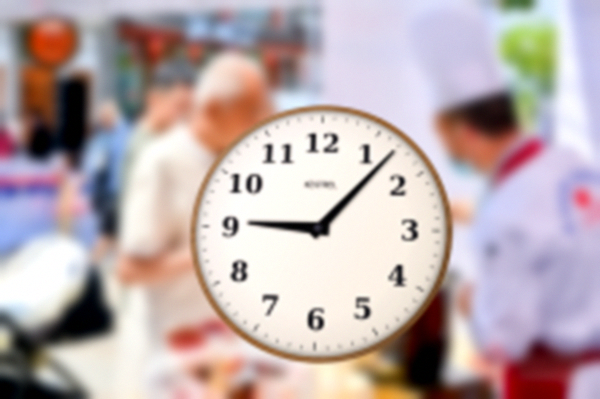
9:07
